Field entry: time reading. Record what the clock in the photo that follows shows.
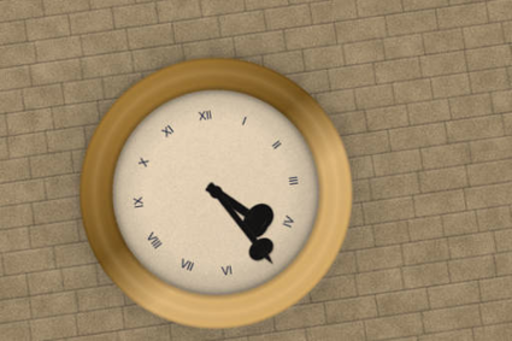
4:25
